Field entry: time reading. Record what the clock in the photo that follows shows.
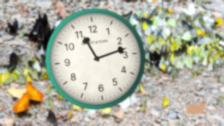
11:13
